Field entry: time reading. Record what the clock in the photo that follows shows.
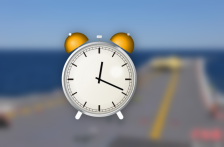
12:19
